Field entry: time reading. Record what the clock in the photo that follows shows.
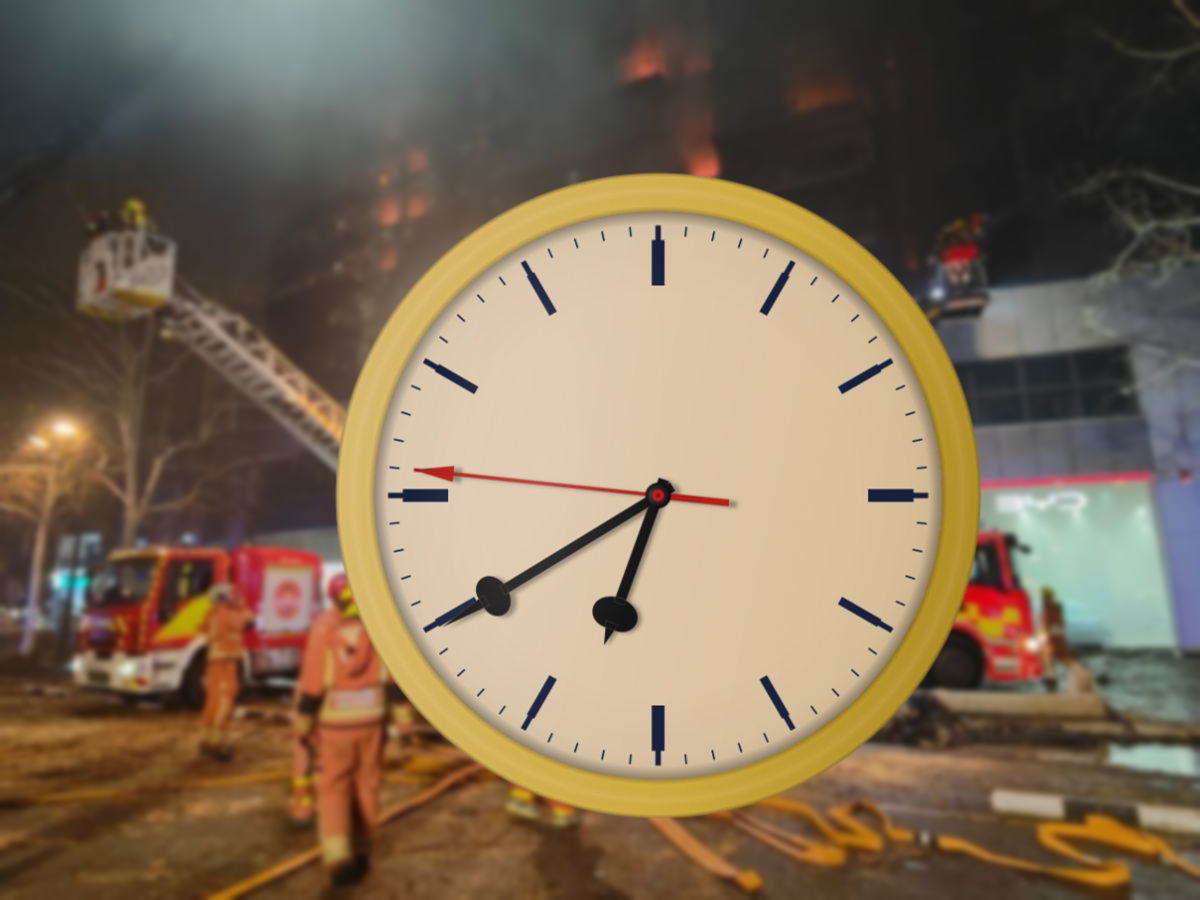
6:39:46
